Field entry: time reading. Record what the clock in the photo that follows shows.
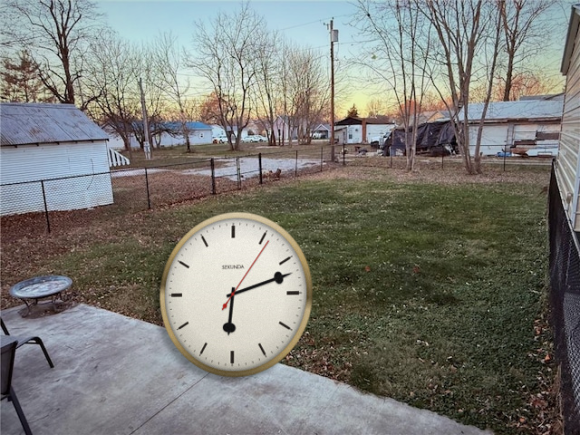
6:12:06
